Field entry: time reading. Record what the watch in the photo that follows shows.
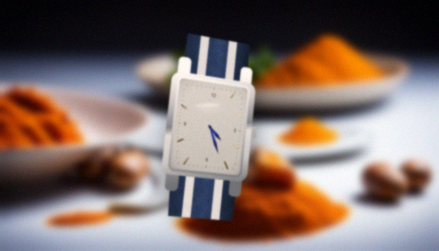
4:26
